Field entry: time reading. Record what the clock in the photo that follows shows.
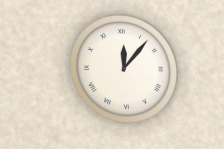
12:07
